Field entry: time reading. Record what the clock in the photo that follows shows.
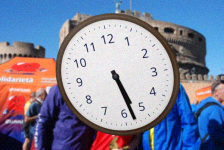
5:28
